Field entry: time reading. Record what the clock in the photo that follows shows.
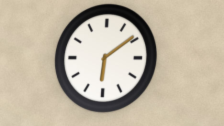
6:09
